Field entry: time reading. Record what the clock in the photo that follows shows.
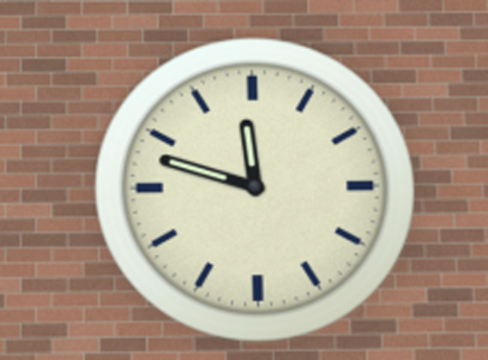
11:48
